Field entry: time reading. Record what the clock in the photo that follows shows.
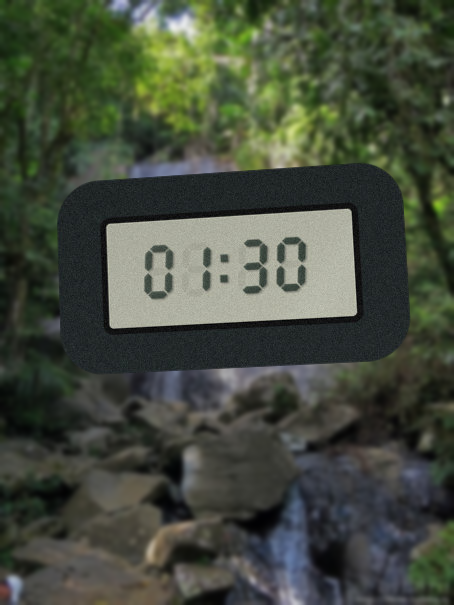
1:30
